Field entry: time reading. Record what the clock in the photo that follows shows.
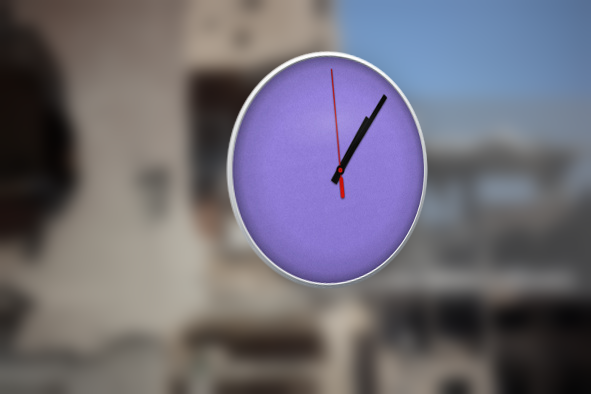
1:05:59
